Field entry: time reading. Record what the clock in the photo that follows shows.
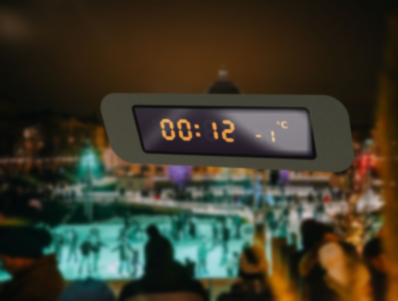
0:12
